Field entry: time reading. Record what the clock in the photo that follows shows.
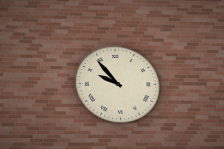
9:54
